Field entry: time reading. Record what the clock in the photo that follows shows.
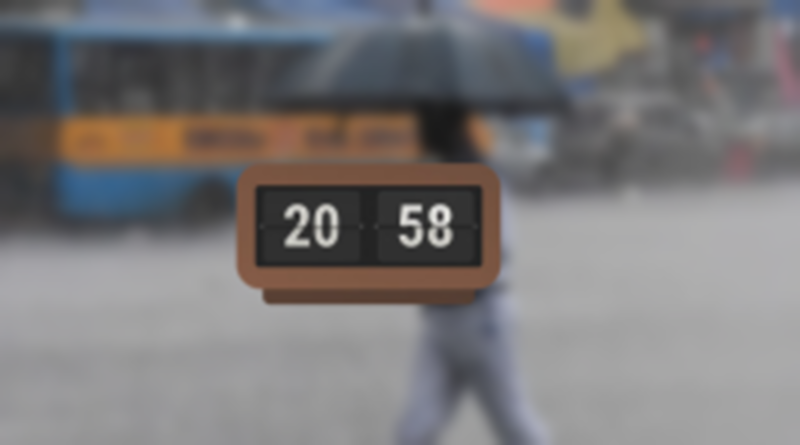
20:58
